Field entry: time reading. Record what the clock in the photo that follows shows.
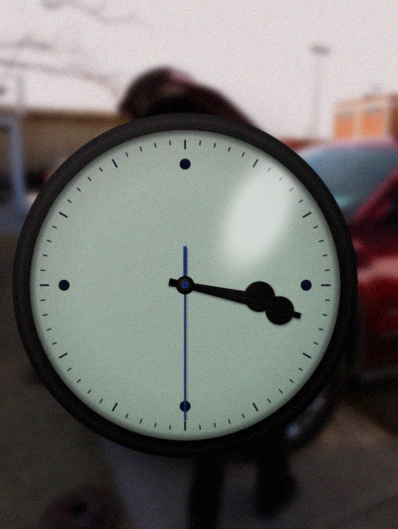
3:17:30
